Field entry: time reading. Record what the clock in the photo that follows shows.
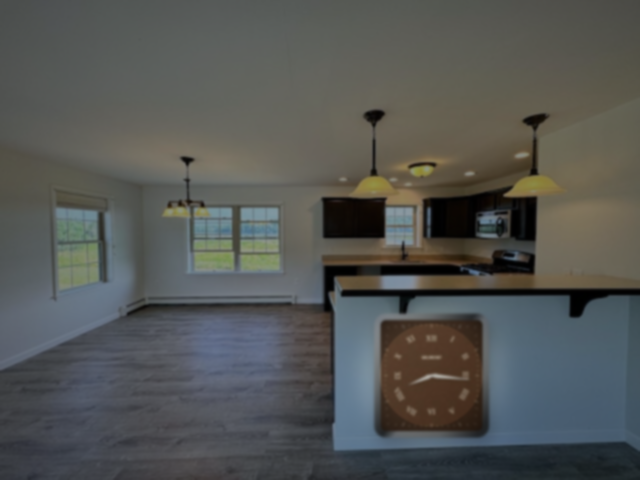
8:16
